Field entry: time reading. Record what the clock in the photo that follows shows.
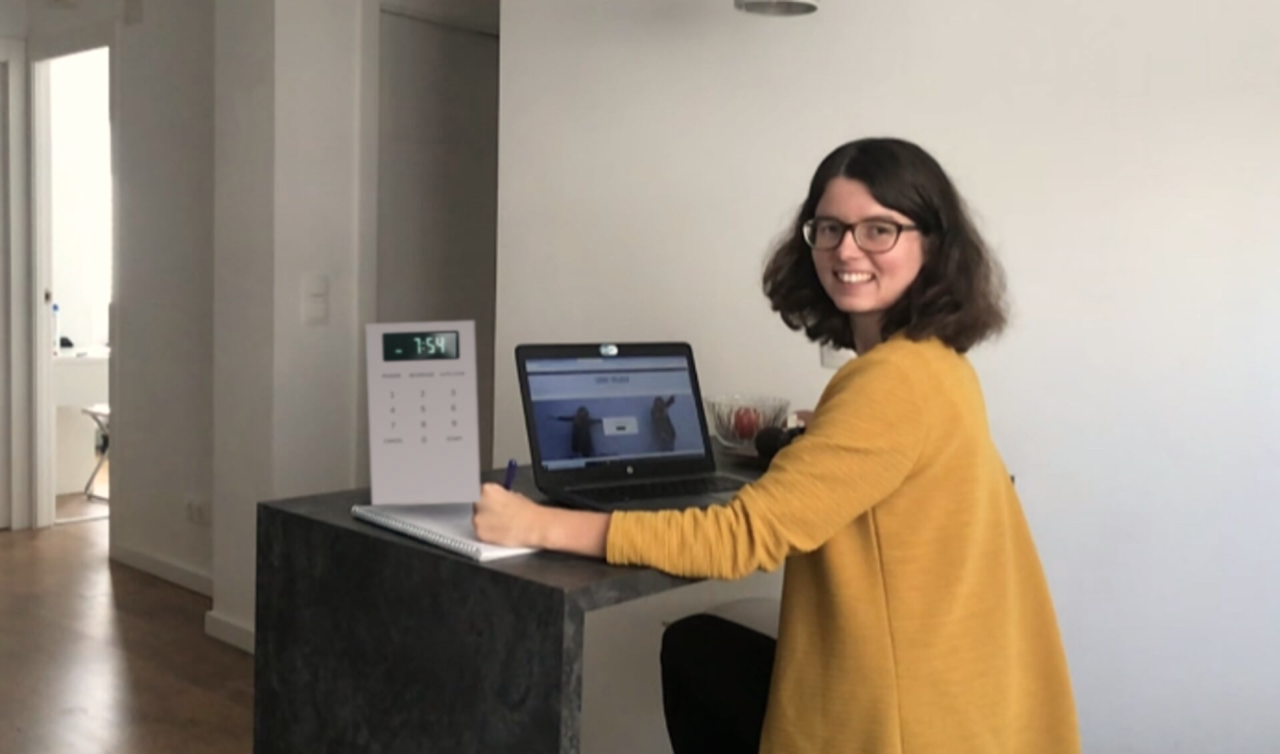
7:54
